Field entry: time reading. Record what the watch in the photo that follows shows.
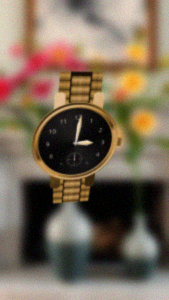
3:01
